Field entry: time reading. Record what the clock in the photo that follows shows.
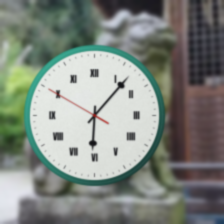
6:06:50
